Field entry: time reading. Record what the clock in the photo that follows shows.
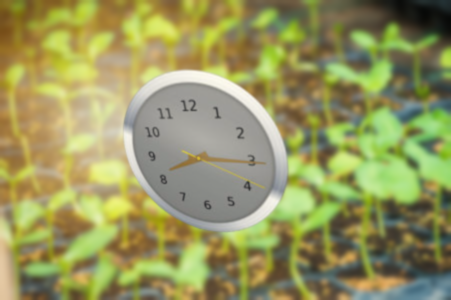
8:15:19
